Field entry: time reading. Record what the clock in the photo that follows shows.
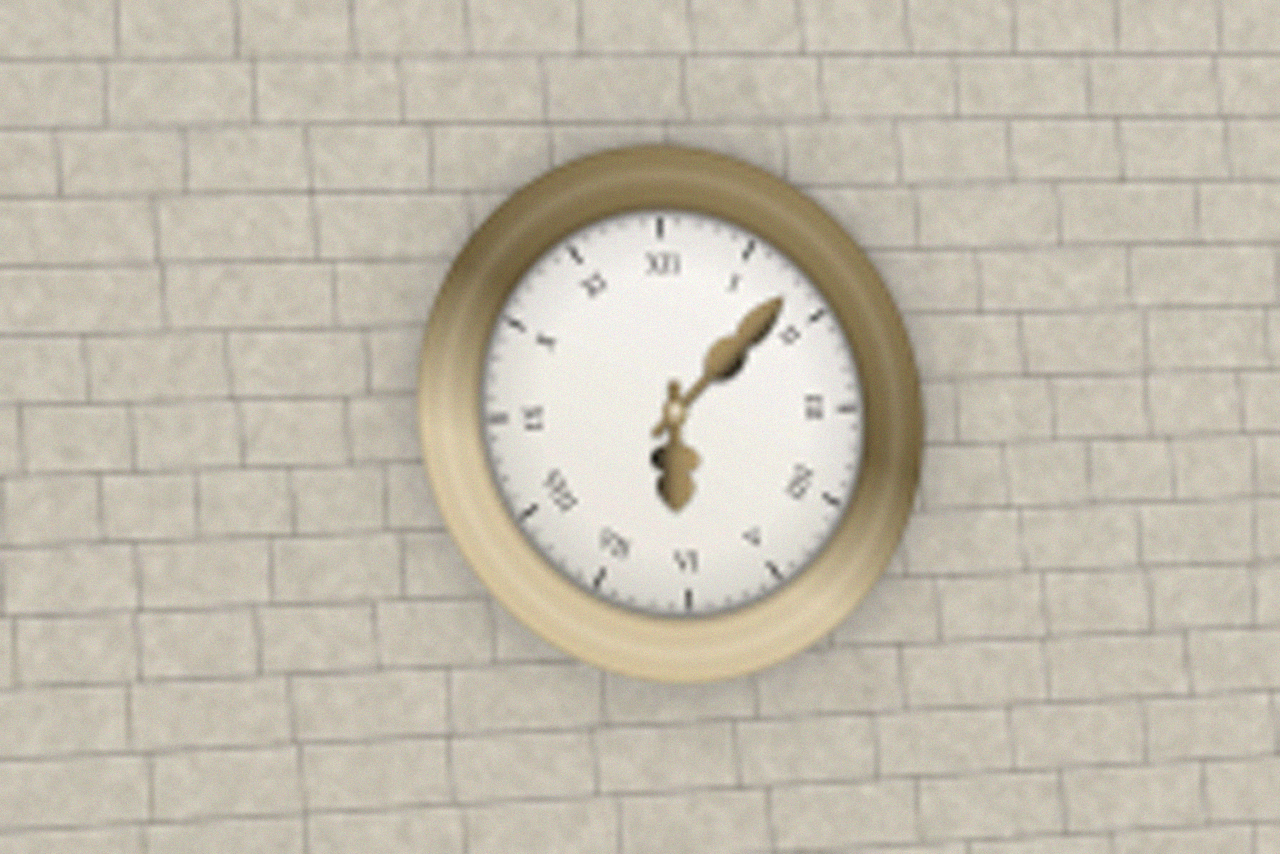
6:08
